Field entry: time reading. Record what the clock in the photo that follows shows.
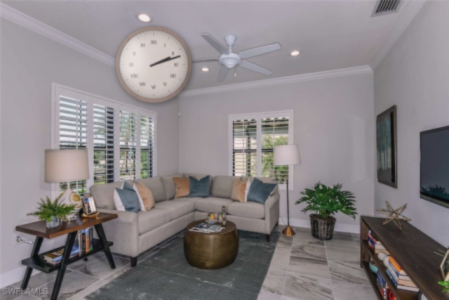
2:12
